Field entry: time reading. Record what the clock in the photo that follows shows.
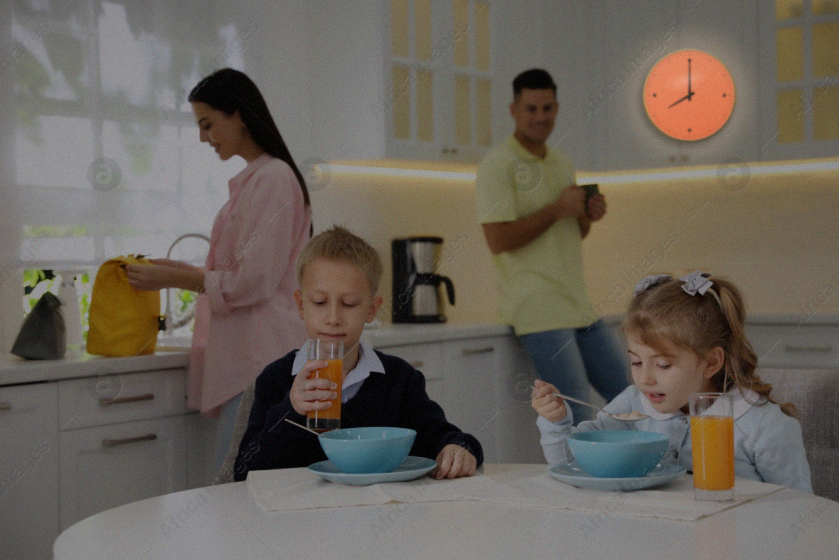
8:00
